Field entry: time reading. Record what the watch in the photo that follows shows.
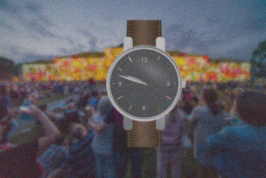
9:48
